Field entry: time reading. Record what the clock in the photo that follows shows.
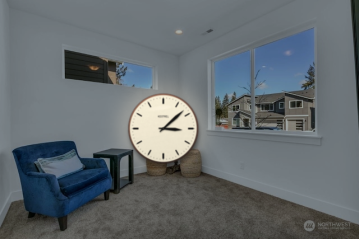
3:08
